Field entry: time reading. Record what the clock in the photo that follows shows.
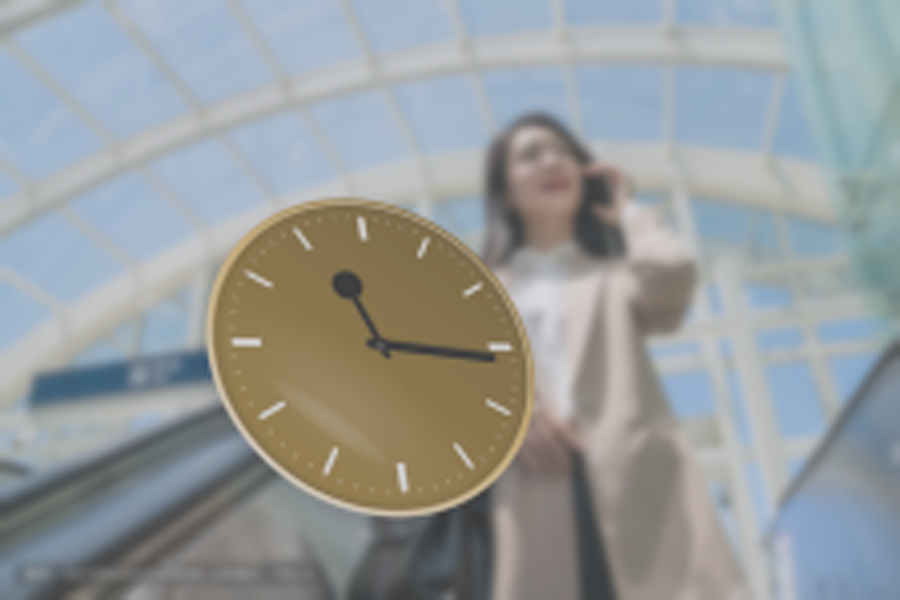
11:16
